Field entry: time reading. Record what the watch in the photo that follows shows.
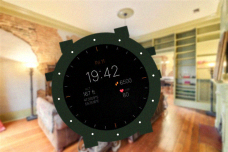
19:42
